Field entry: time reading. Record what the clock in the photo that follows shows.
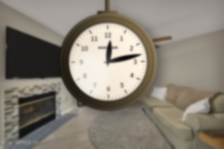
12:13
